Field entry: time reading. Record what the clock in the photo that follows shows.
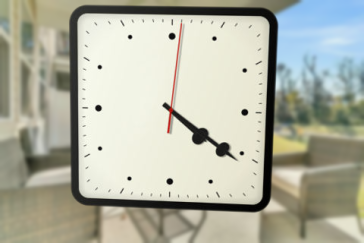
4:21:01
